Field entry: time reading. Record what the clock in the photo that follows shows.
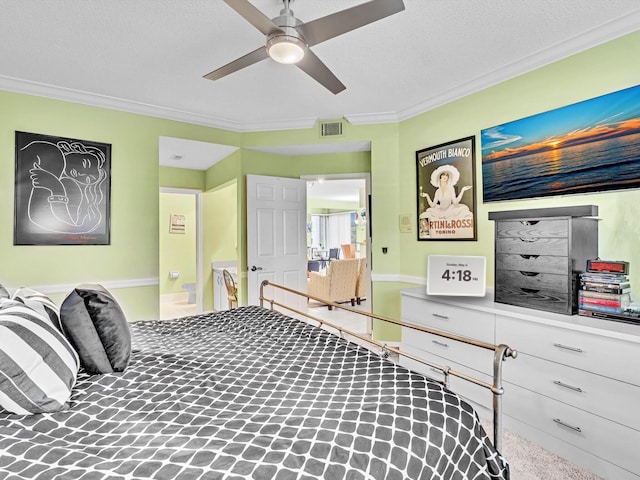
4:18
